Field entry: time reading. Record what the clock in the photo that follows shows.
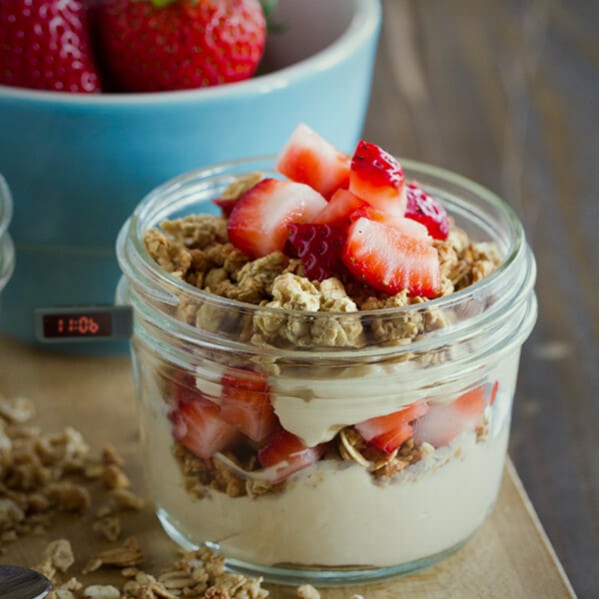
11:06
